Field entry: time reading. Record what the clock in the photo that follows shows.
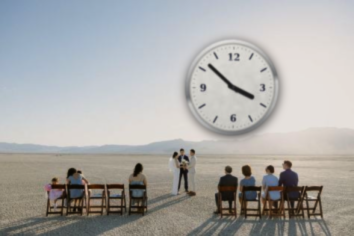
3:52
